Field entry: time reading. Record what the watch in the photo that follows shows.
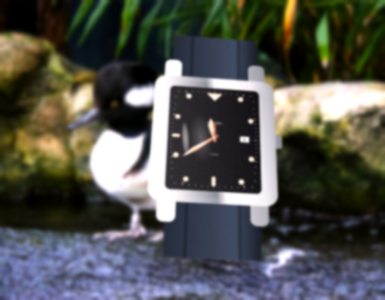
11:39
